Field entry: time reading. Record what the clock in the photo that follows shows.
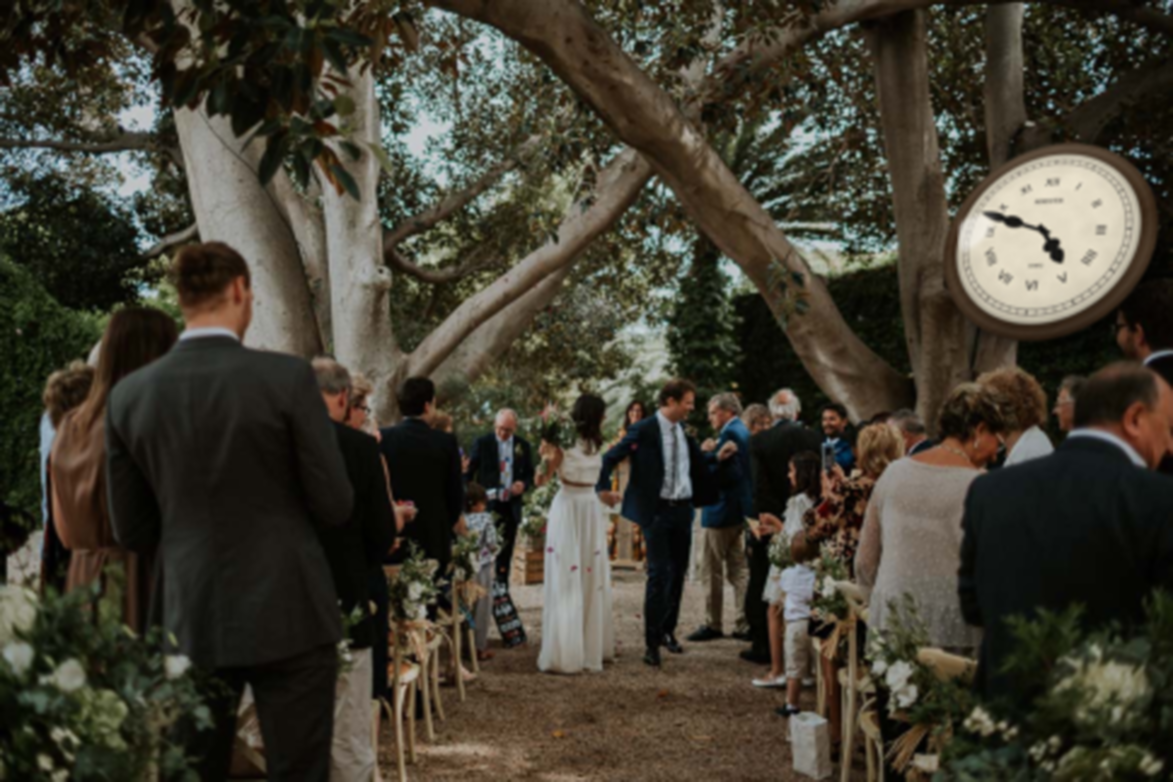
4:48
